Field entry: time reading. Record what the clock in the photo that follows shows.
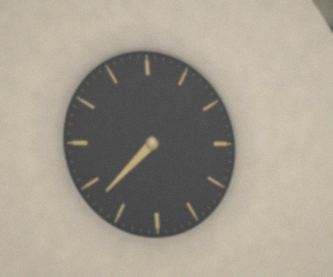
7:38
